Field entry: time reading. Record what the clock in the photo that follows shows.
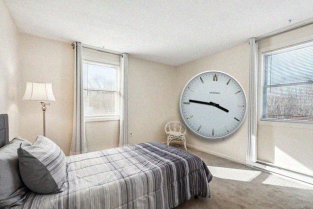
3:46
